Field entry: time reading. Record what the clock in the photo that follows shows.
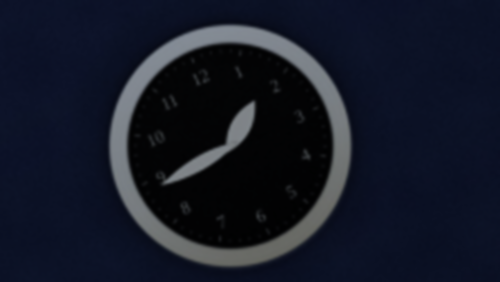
1:44
